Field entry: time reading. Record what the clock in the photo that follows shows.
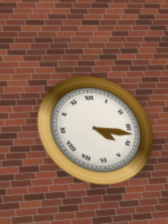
4:17
